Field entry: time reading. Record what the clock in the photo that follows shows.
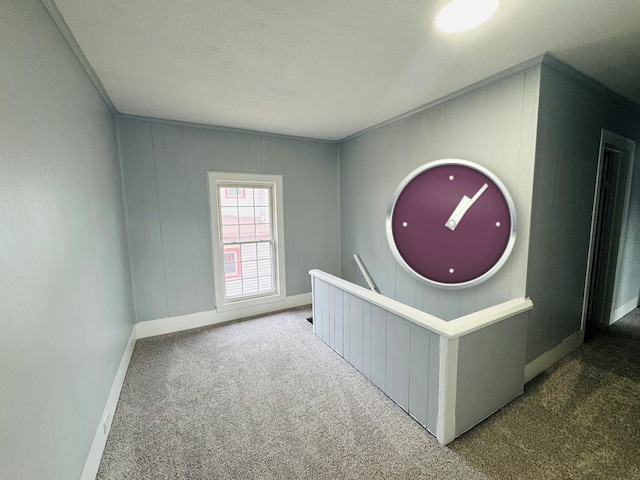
1:07
